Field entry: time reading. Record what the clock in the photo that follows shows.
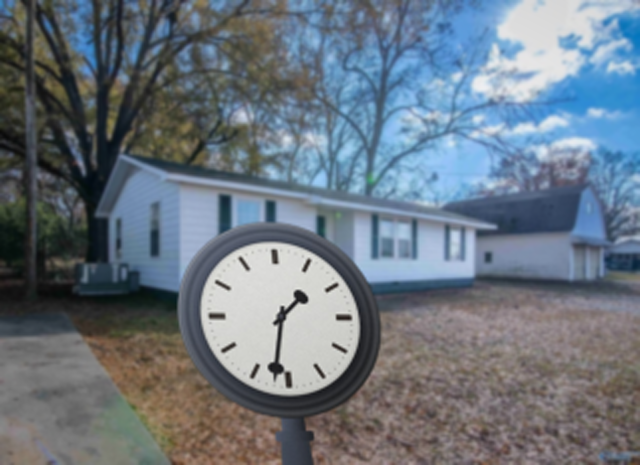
1:32
